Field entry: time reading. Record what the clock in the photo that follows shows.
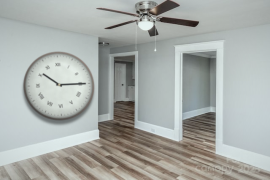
10:15
